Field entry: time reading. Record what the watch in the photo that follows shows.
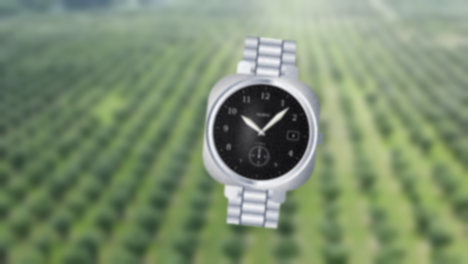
10:07
